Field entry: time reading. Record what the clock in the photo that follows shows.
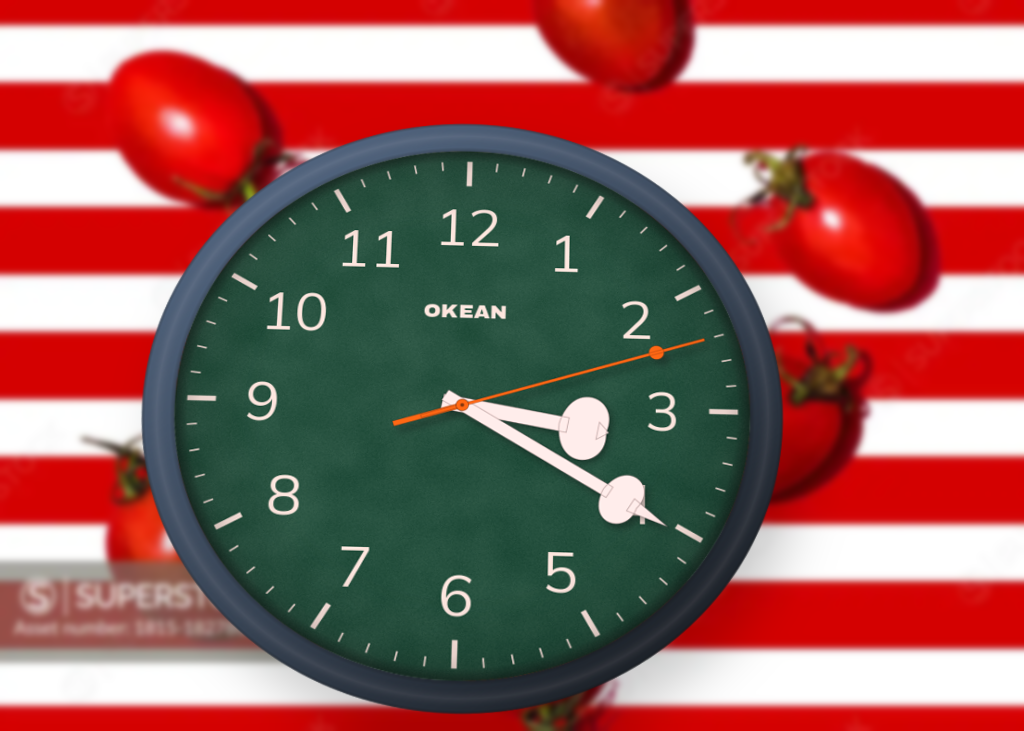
3:20:12
